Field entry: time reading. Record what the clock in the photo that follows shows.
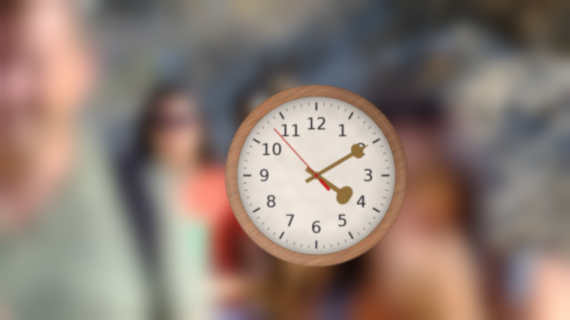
4:09:53
